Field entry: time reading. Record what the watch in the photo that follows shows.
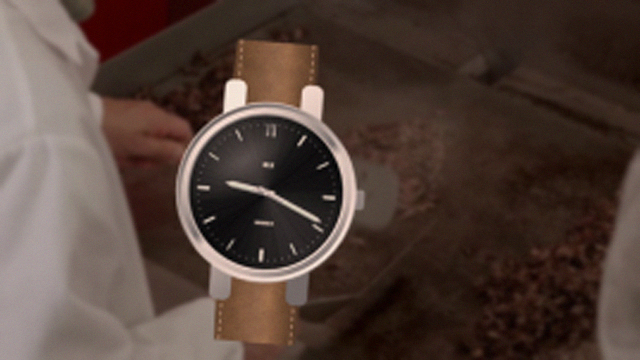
9:19
